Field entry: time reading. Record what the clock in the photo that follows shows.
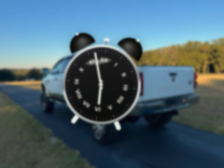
5:57
